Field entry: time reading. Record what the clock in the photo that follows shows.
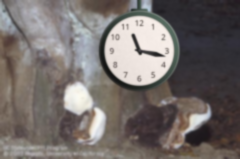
11:17
